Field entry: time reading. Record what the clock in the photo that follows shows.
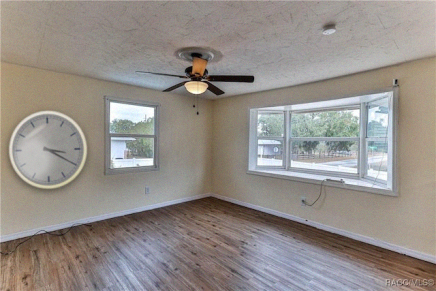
3:20
